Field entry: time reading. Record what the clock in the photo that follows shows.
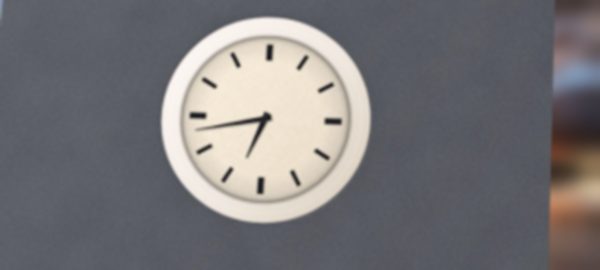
6:43
